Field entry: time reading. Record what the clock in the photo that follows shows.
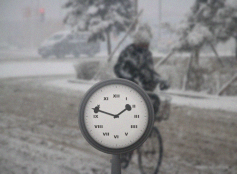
1:48
